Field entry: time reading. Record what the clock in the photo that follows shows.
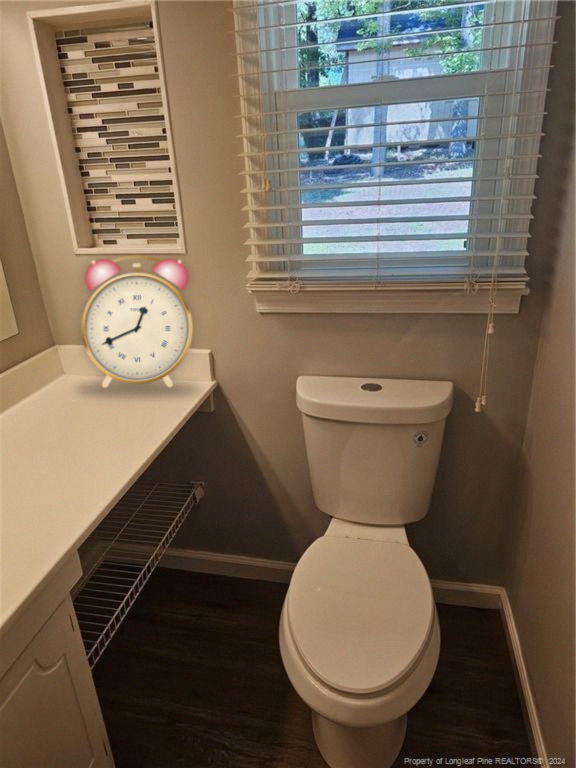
12:41
